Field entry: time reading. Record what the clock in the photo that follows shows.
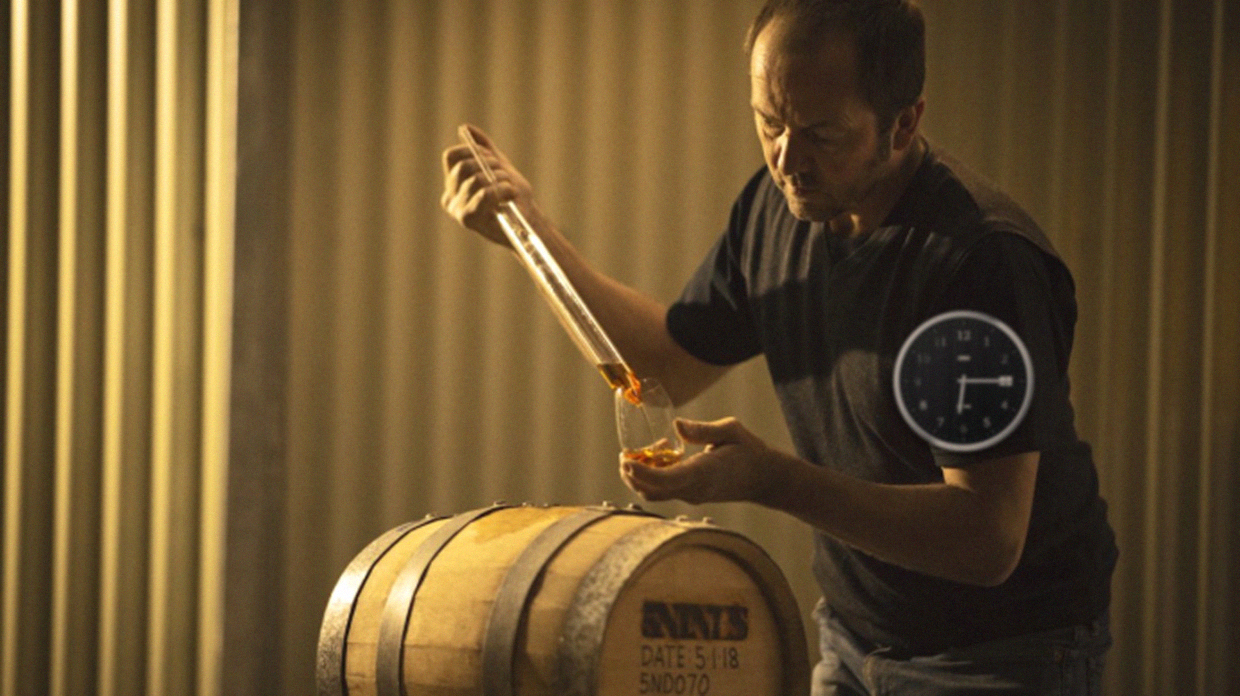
6:15
